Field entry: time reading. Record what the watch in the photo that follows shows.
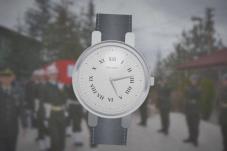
5:13
